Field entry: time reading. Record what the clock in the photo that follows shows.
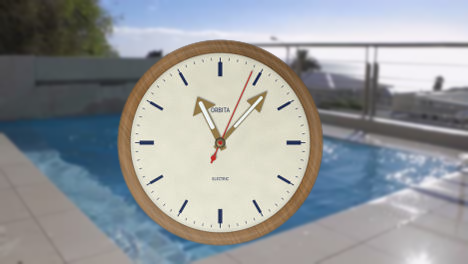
11:07:04
